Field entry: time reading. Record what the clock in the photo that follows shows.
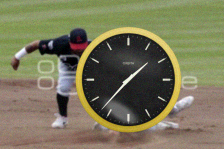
1:37
